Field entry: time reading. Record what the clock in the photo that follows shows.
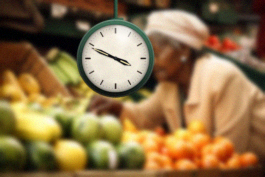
3:49
